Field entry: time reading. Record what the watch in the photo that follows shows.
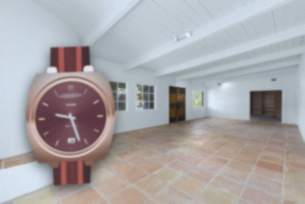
9:27
